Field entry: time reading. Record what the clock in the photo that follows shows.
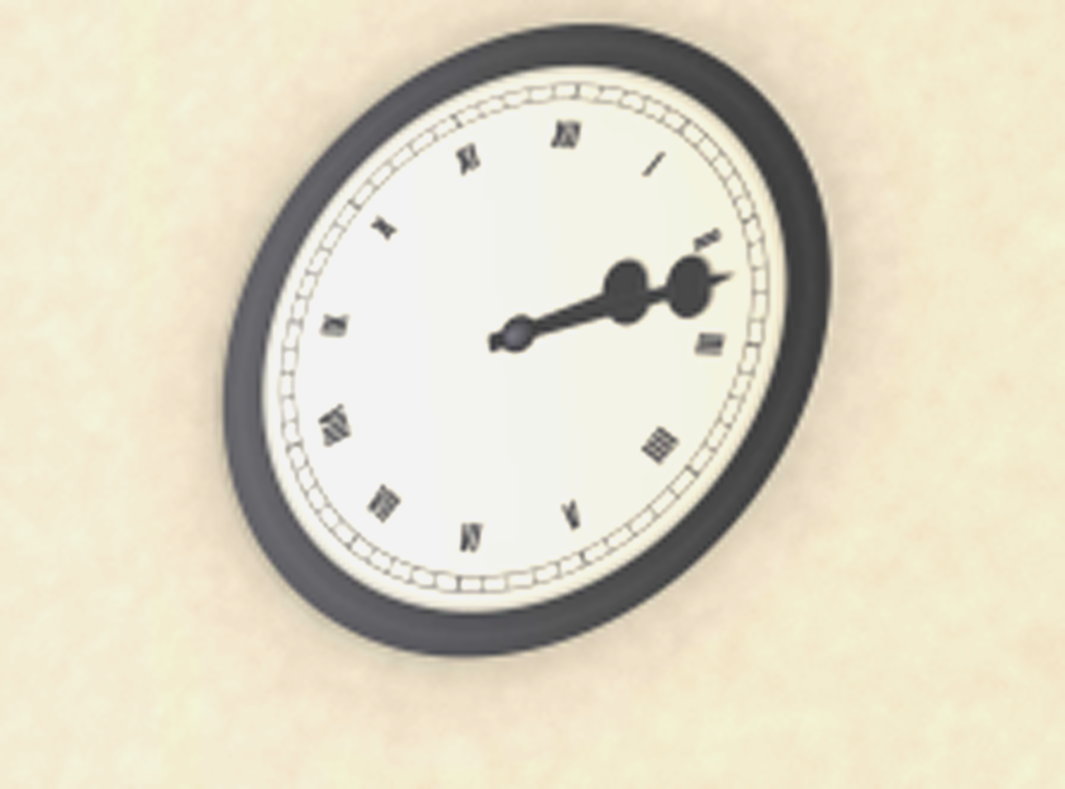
2:12
